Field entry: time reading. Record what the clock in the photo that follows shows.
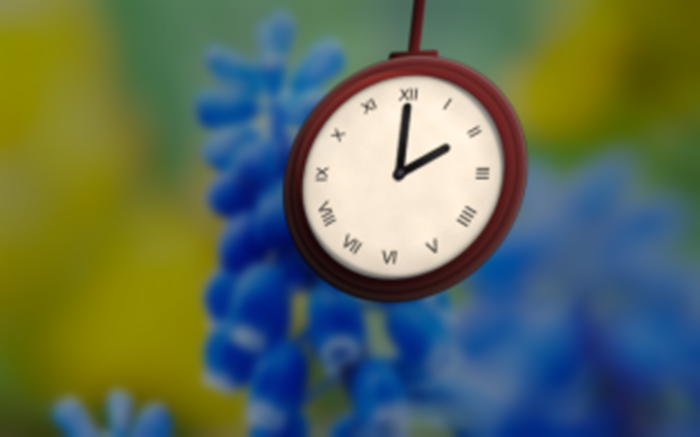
2:00
